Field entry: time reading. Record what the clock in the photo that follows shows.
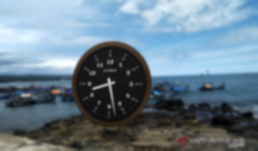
8:28
